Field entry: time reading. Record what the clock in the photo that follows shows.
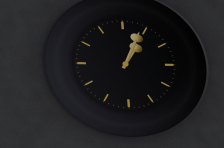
1:04
